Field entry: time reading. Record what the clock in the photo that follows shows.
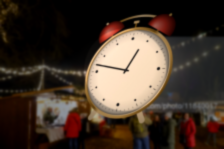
12:47
